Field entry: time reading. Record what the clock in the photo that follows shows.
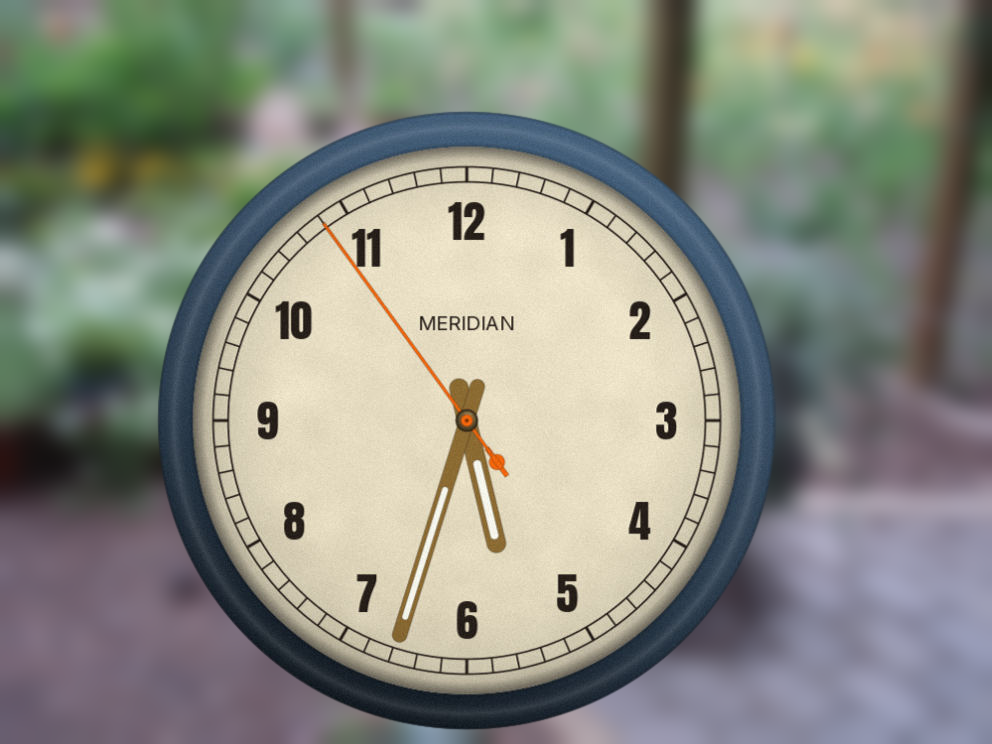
5:32:54
